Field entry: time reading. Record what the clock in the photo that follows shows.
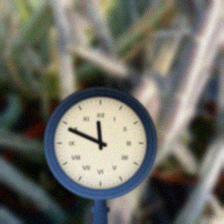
11:49
